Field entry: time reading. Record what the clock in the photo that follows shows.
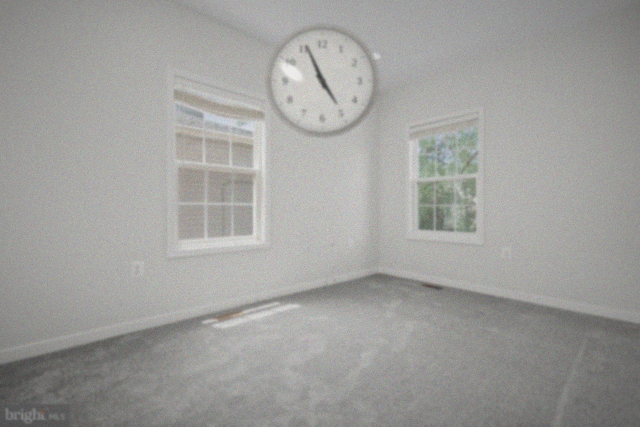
4:56
